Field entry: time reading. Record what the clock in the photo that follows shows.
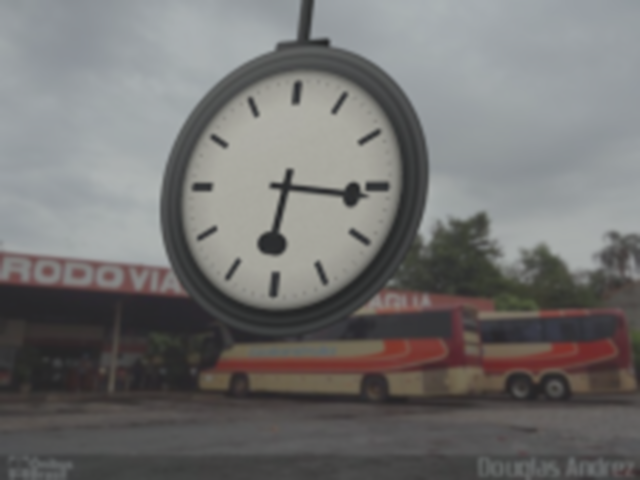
6:16
